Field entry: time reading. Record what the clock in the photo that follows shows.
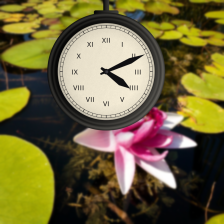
4:11
